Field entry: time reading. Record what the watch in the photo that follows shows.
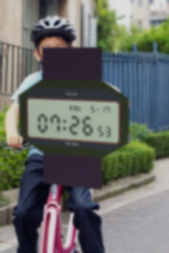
7:26
